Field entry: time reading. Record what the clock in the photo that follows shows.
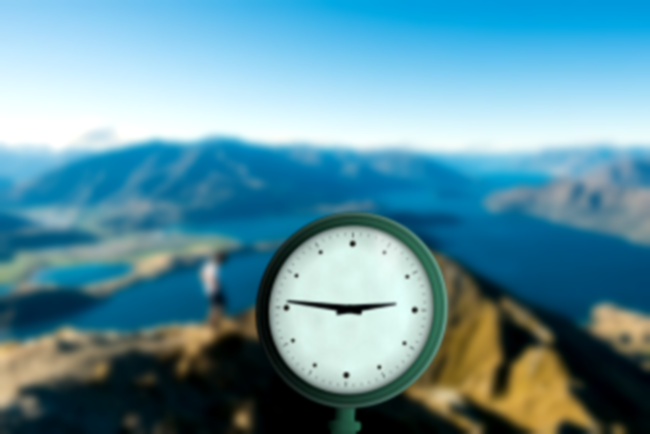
2:46
